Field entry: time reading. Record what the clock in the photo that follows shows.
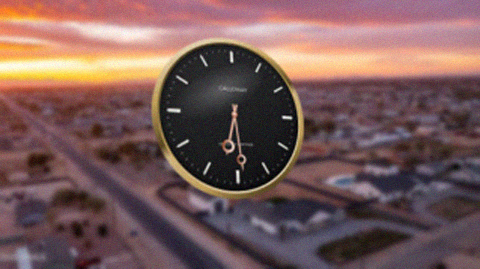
6:29
